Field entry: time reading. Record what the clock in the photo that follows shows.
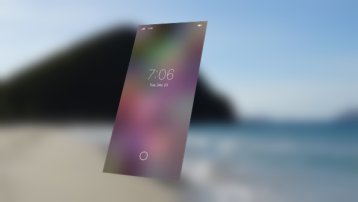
7:06
